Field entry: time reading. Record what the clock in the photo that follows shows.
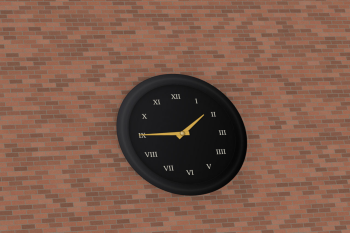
1:45
